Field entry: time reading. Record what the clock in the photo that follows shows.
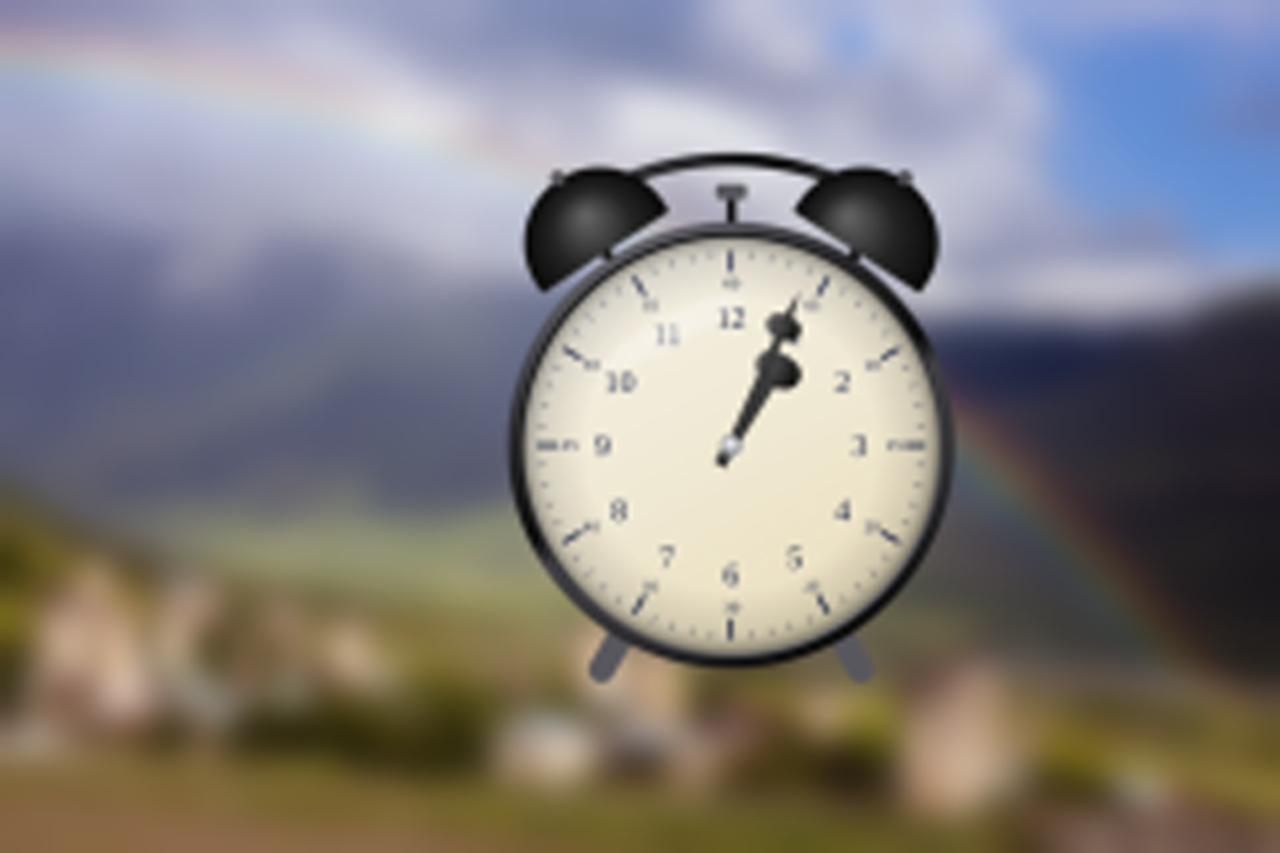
1:04
